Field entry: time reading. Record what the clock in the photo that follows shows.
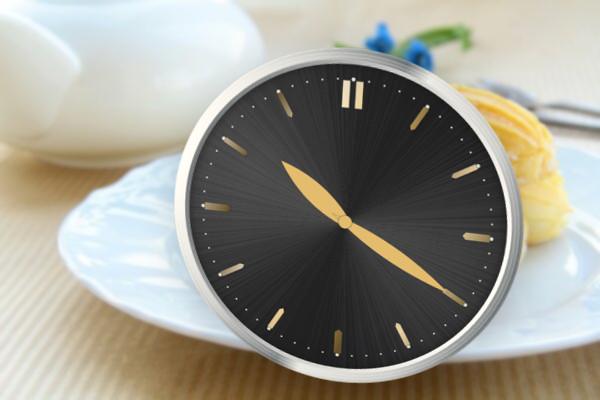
10:20
